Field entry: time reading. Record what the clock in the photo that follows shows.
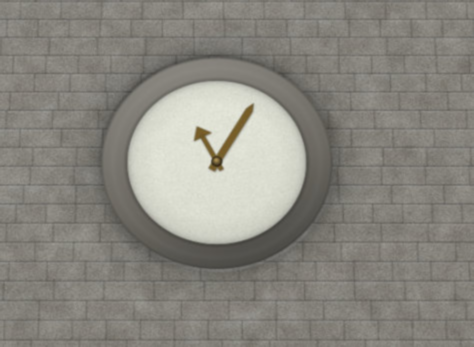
11:05
